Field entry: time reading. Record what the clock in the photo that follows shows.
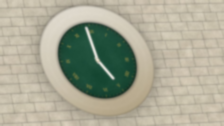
4:59
